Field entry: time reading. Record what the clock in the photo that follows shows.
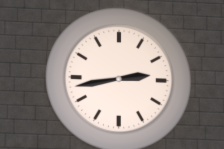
2:43
